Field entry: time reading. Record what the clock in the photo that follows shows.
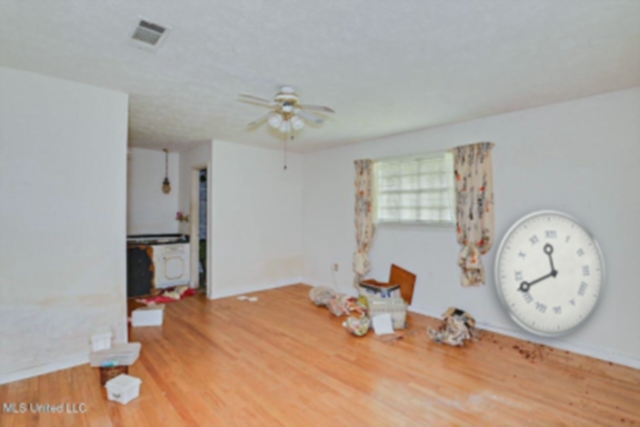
11:42
